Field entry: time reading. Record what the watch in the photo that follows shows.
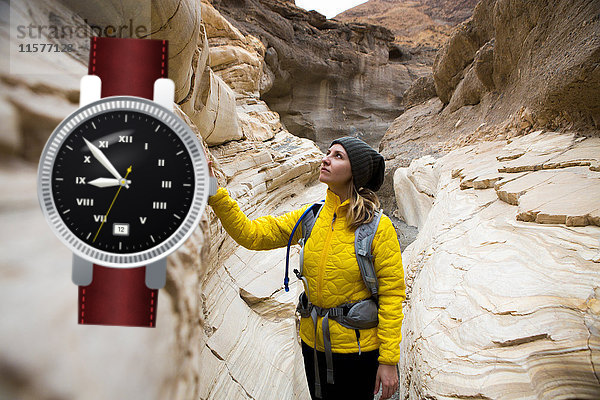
8:52:34
